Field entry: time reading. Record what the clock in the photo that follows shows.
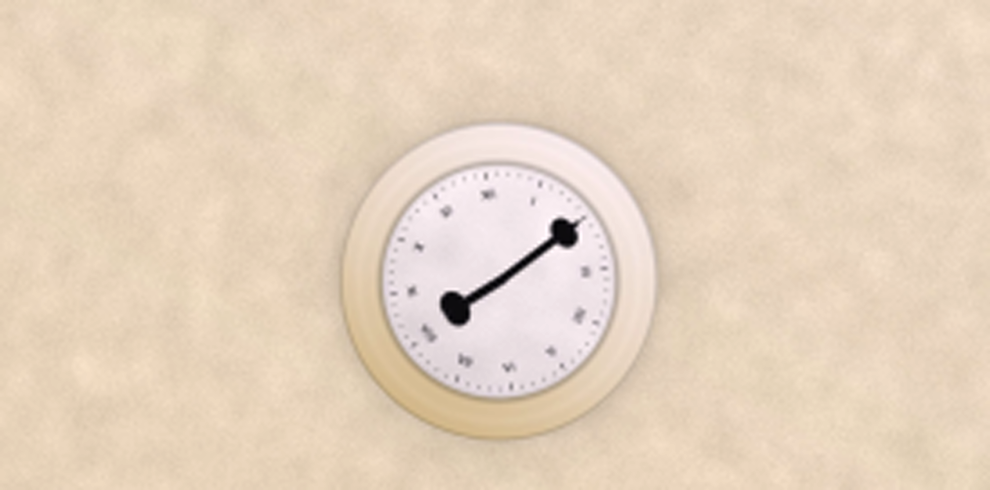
8:10
